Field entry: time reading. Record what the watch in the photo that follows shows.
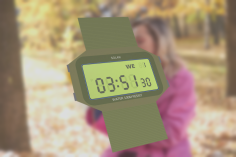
3:51:30
